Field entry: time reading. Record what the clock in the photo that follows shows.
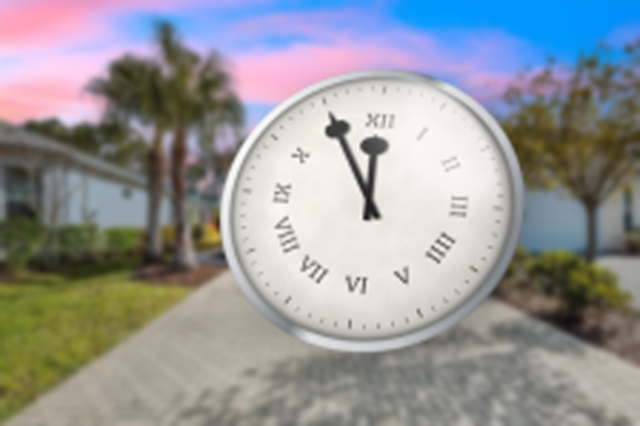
11:55
